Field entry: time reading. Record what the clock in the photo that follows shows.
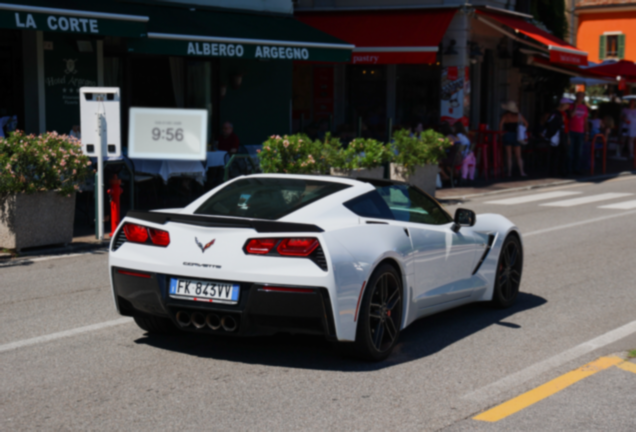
9:56
